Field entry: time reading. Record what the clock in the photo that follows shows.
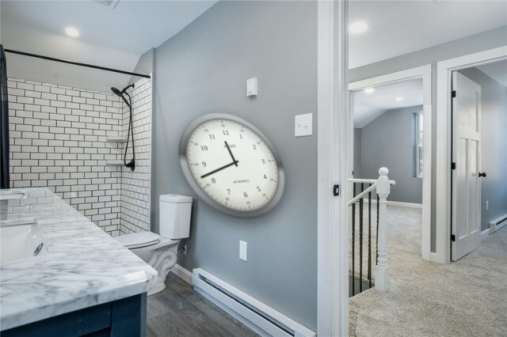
11:42
